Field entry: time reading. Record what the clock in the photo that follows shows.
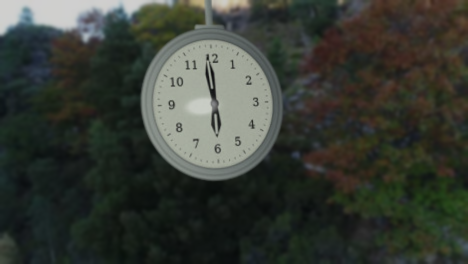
5:59
